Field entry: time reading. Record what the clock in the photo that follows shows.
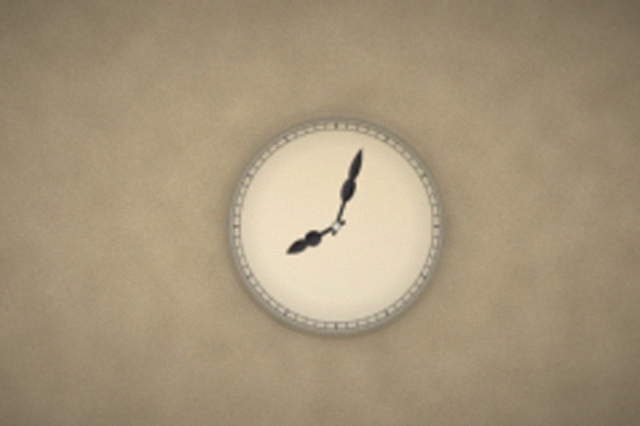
8:03
